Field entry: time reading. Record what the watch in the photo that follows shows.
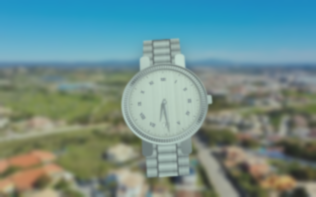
6:29
